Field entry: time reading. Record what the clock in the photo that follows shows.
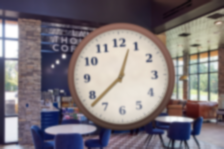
12:38
